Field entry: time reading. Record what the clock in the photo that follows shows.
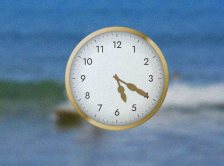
5:20
